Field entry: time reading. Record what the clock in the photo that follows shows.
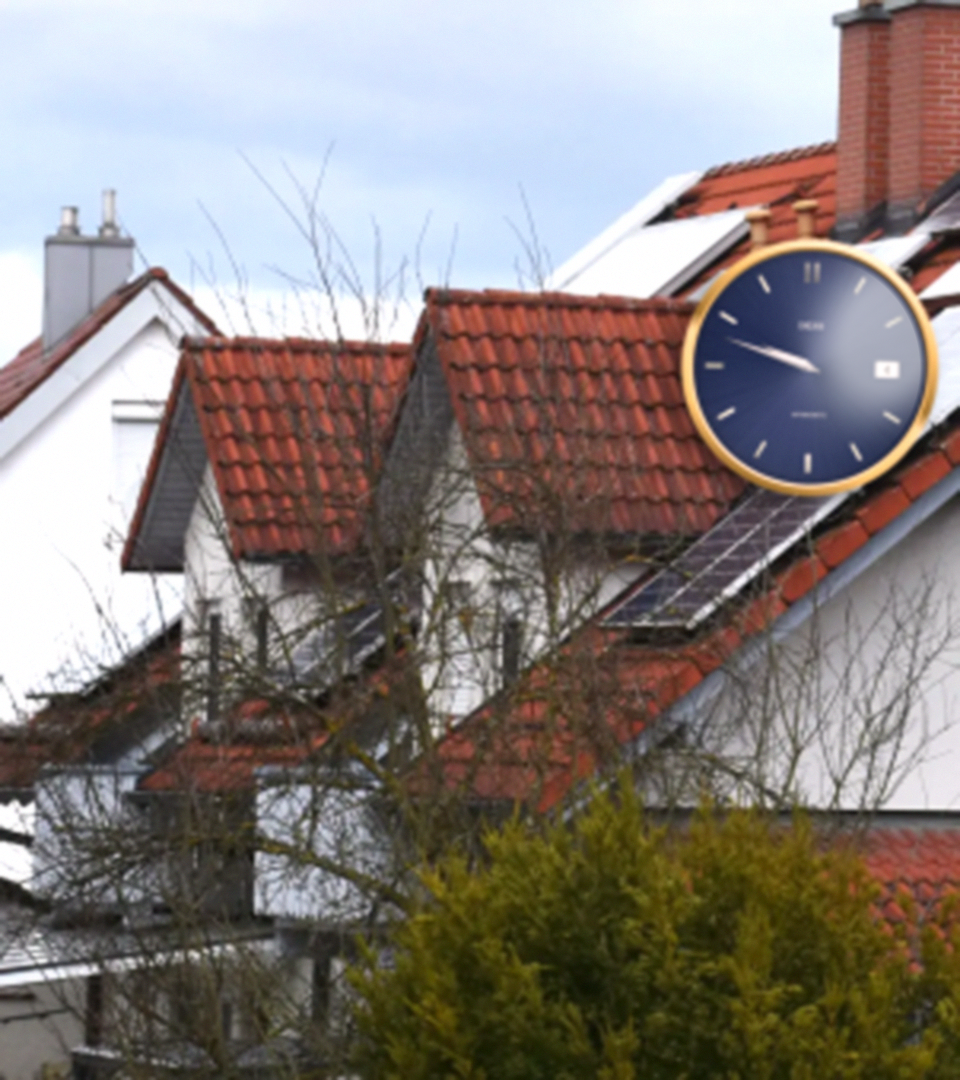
9:48
